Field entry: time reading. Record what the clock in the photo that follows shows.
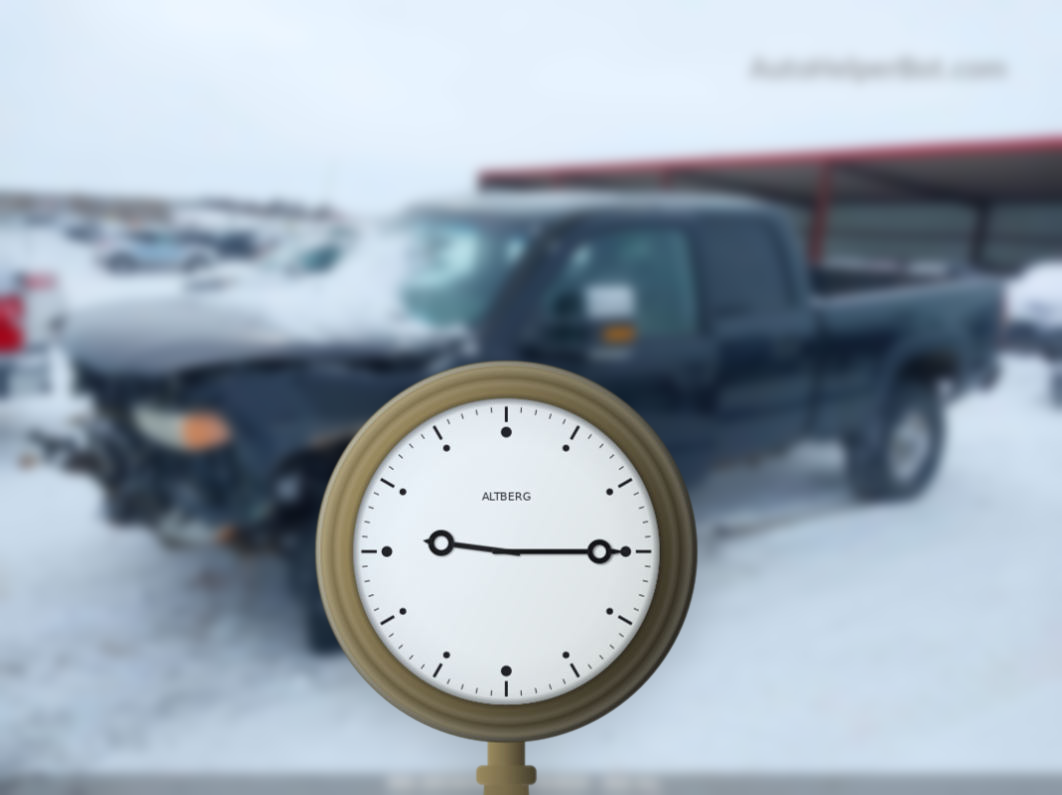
9:15
